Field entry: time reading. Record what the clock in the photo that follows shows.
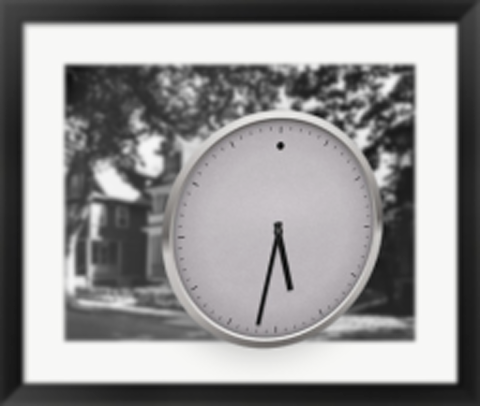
5:32
